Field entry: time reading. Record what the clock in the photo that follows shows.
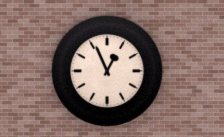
12:56
